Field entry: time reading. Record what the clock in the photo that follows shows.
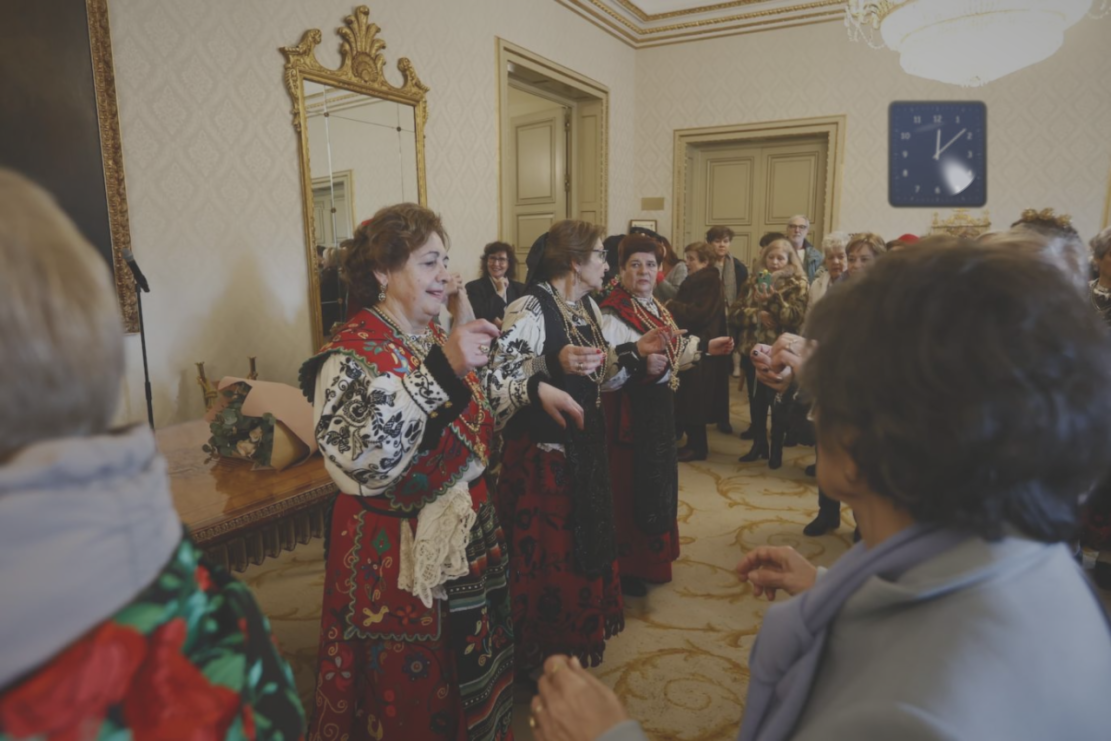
12:08
